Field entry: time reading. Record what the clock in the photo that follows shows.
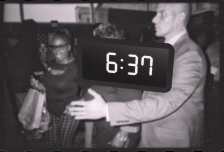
6:37
